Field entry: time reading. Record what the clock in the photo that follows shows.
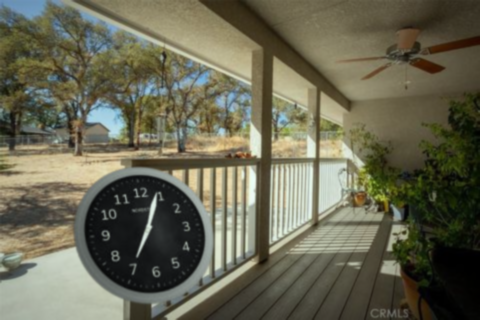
7:04
